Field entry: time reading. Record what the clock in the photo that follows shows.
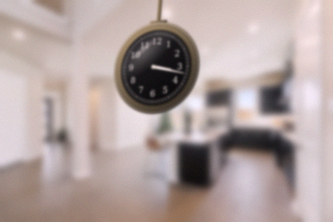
3:17
